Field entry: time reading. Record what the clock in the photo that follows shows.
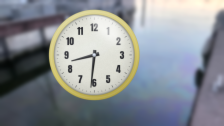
8:31
